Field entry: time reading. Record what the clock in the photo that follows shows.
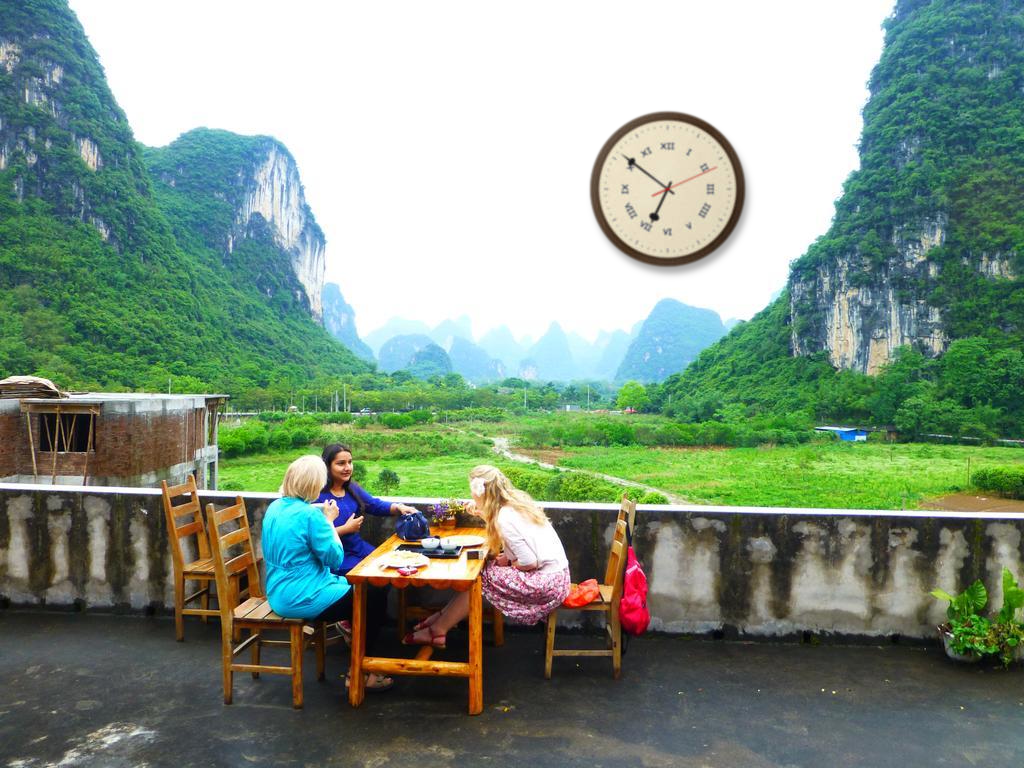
6:51:11
